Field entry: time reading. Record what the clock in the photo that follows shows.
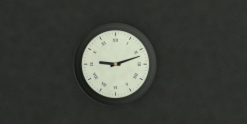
9:12
